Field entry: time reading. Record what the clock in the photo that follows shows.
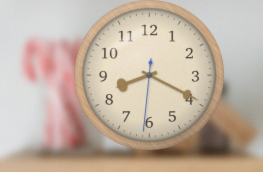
8:19:31
